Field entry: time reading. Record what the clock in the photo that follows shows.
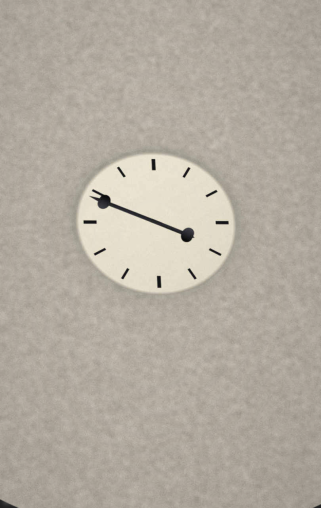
3:49
